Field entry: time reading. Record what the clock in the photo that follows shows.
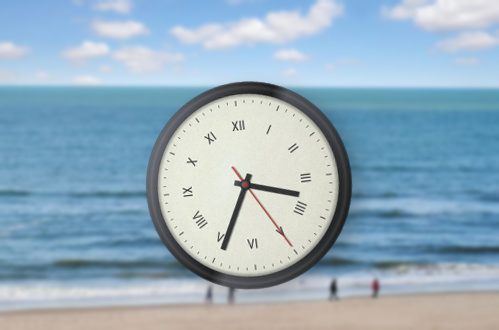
3:34:25
